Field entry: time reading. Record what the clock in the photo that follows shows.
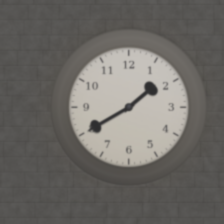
1:40
